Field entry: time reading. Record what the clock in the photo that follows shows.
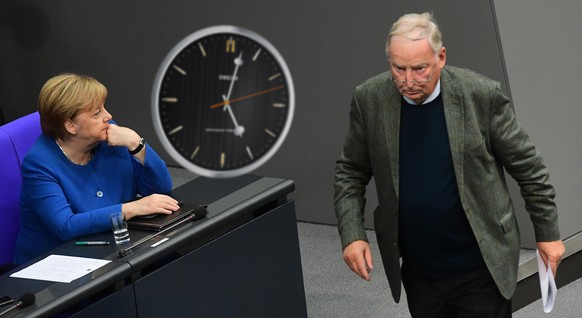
5:02:12
